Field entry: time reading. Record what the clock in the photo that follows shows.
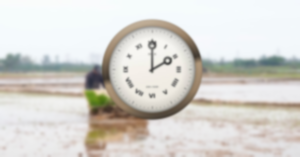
2:00
